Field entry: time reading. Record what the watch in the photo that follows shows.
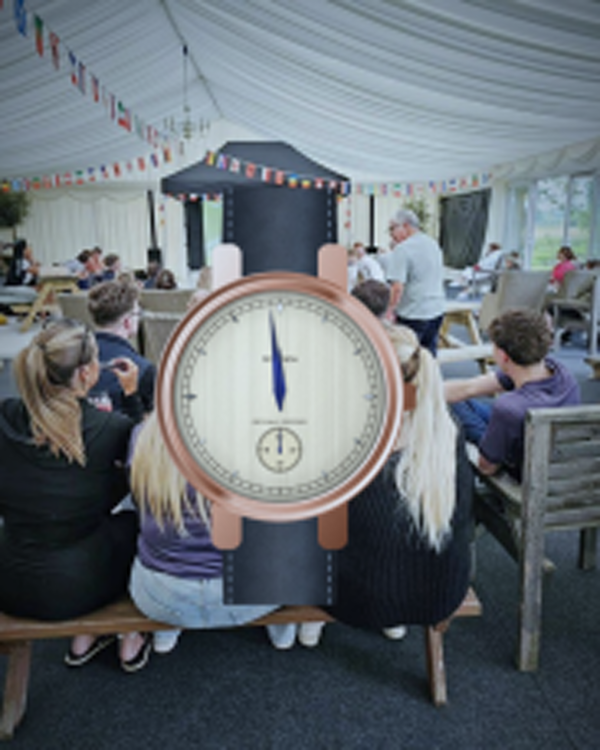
11:59
